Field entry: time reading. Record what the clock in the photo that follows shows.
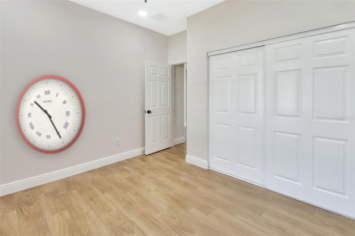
10:25
